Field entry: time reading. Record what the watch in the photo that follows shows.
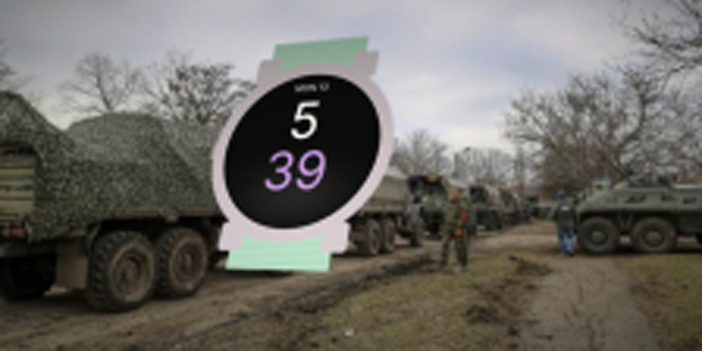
5:39
